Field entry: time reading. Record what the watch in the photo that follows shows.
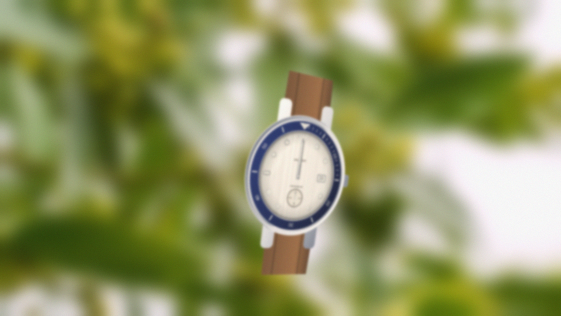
12:00
